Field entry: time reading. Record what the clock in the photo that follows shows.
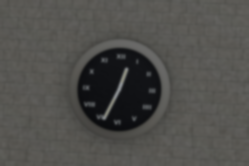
12:34
